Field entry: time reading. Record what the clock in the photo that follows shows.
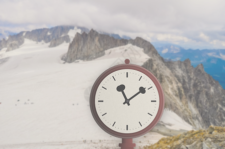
11:09
